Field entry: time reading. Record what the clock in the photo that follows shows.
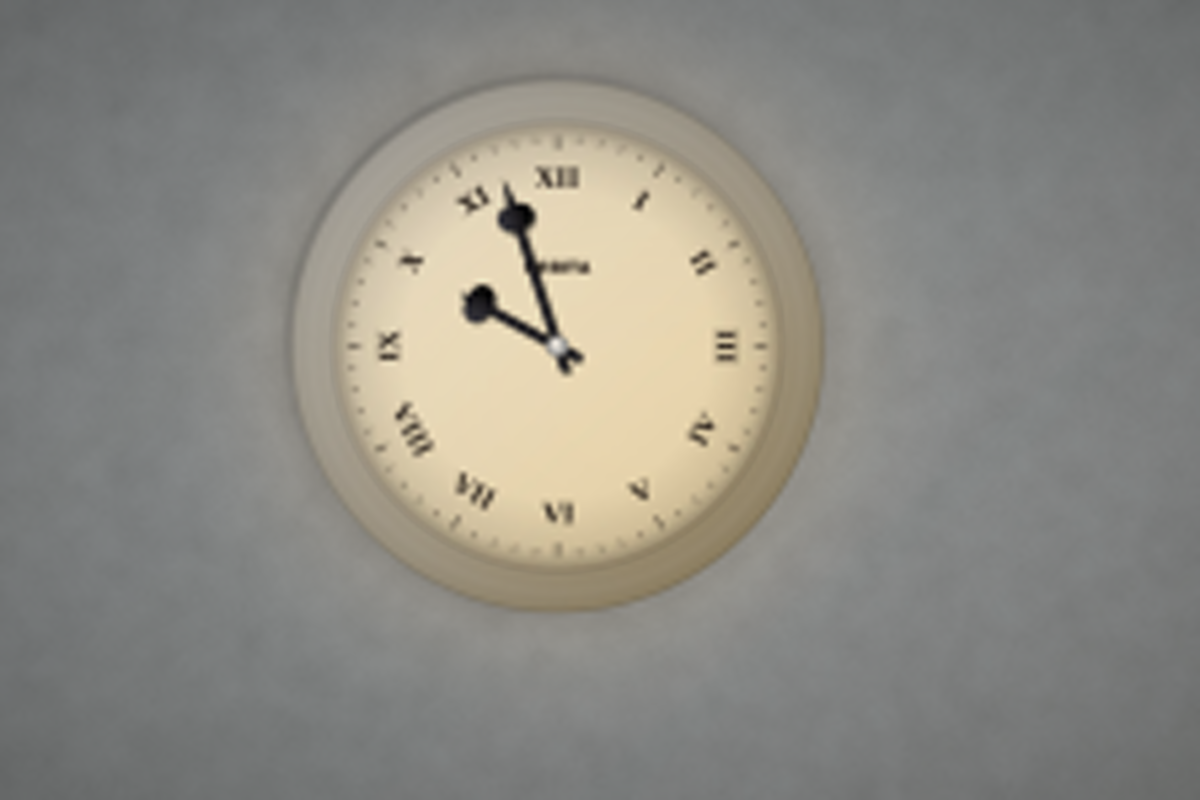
9:57
